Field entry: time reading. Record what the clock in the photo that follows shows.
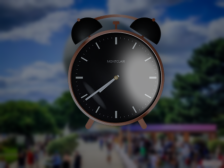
7:39
